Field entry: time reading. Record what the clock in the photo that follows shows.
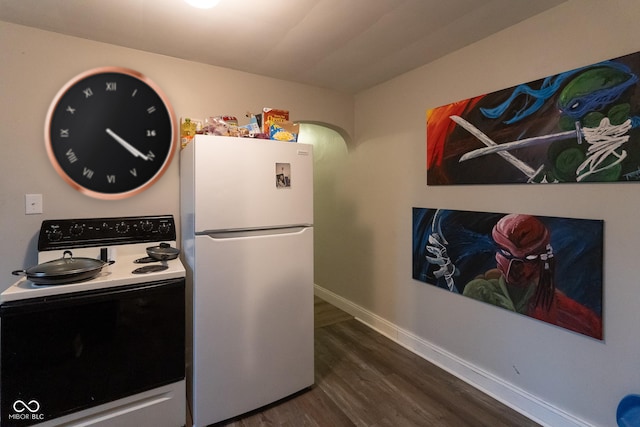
4:21
